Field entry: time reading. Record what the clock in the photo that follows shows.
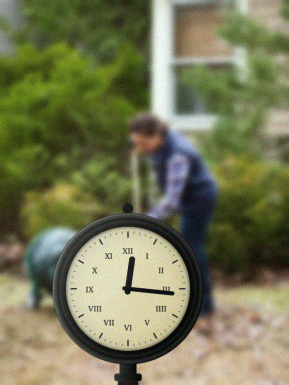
12:16
